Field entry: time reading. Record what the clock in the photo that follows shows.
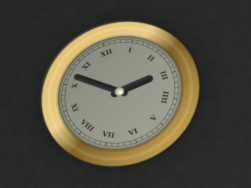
2:52
